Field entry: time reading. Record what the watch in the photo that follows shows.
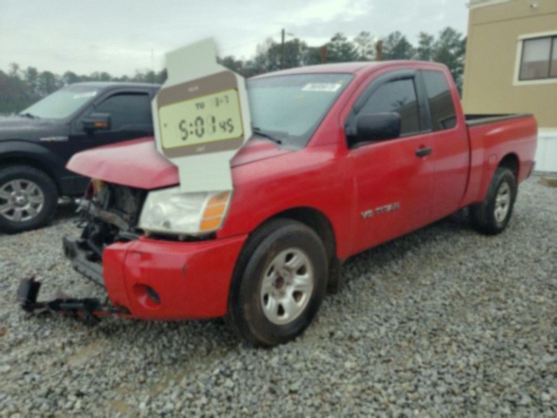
5:01:45
